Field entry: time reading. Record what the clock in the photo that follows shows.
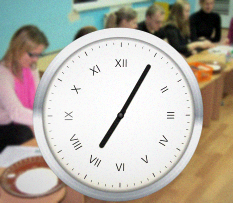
7:05
